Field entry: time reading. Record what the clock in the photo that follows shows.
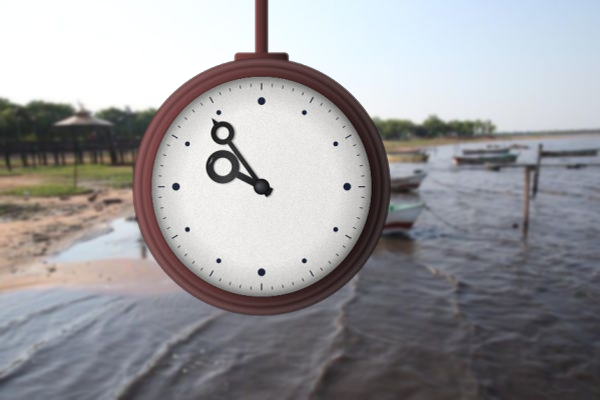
9:54
